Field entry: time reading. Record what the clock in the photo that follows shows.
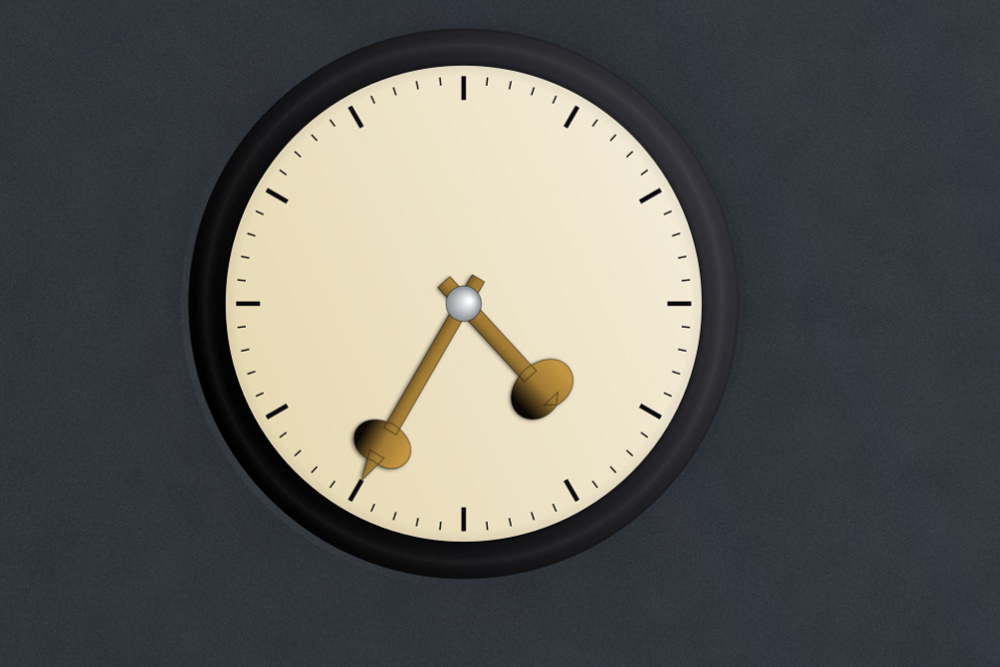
4:35
